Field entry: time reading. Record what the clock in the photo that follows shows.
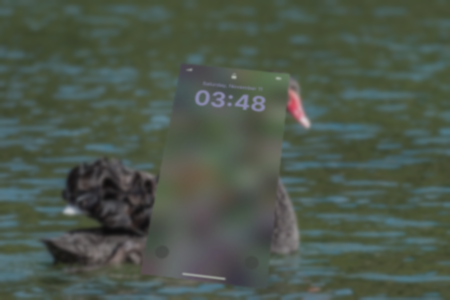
3:48
